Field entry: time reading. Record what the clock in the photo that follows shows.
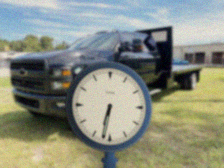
6:32
